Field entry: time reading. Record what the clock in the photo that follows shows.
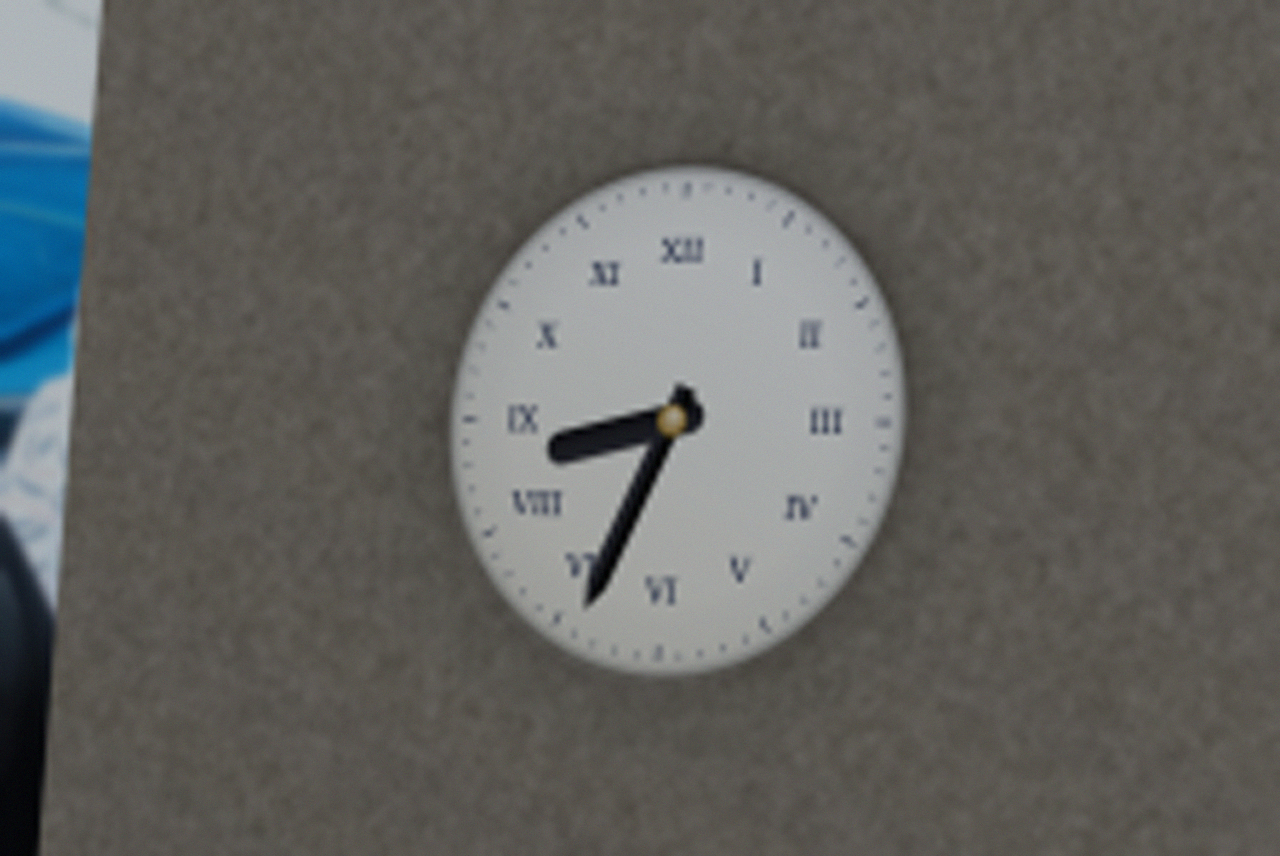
8:34
